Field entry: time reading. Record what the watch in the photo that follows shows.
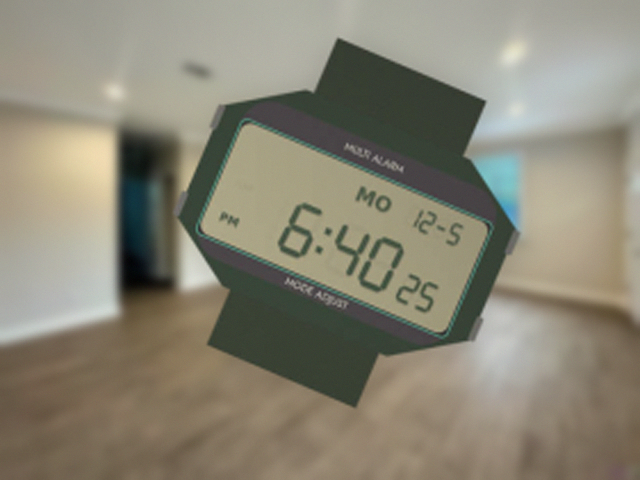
6:40:25
